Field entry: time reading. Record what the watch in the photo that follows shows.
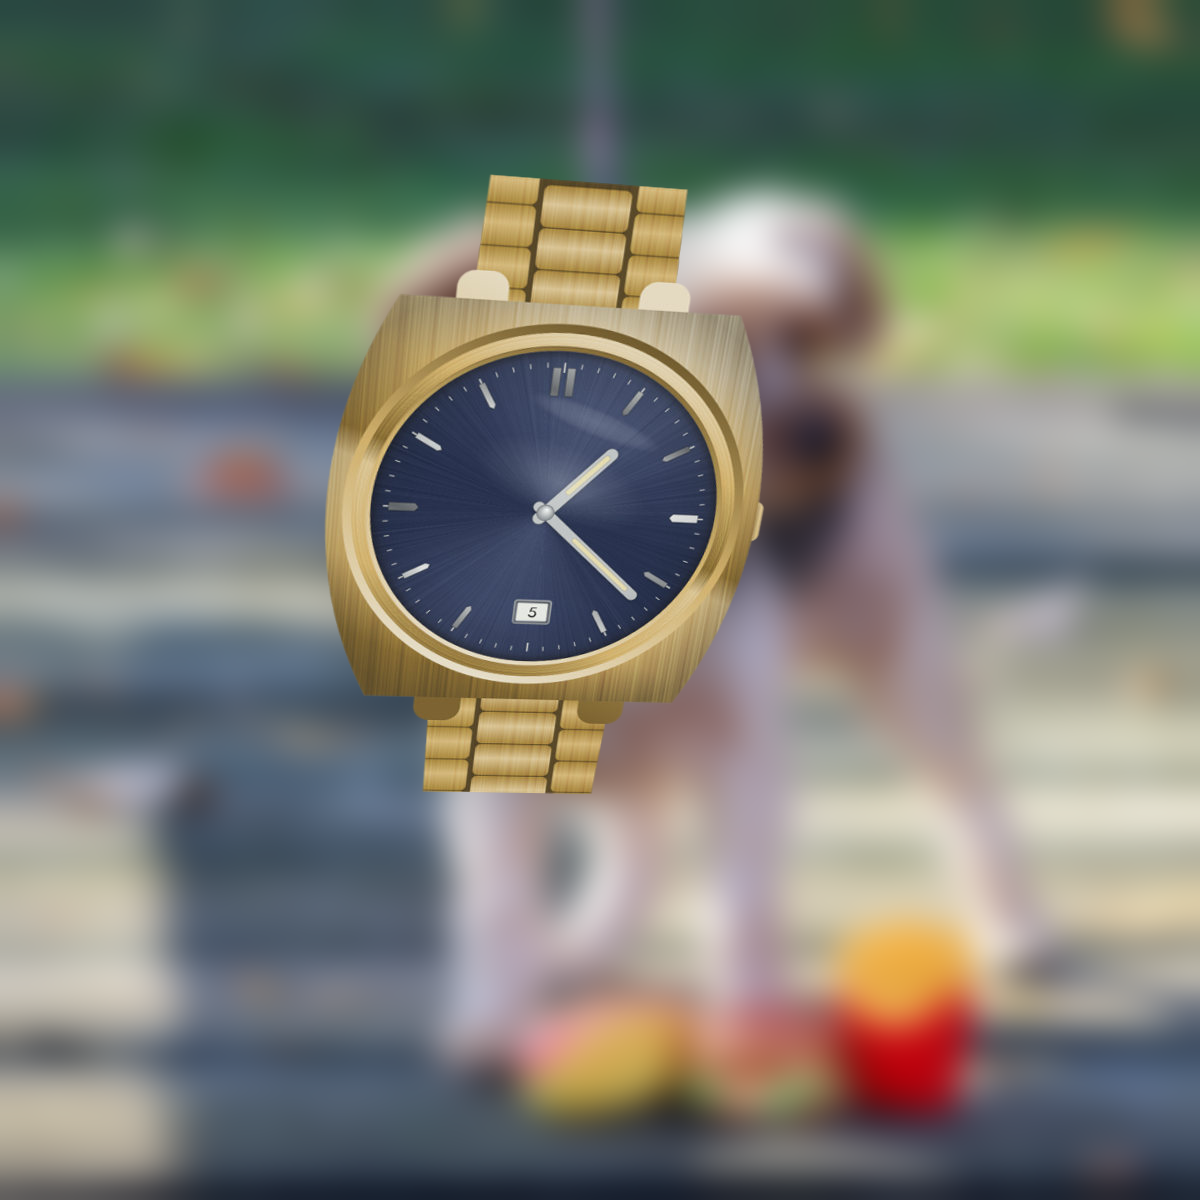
1:22
